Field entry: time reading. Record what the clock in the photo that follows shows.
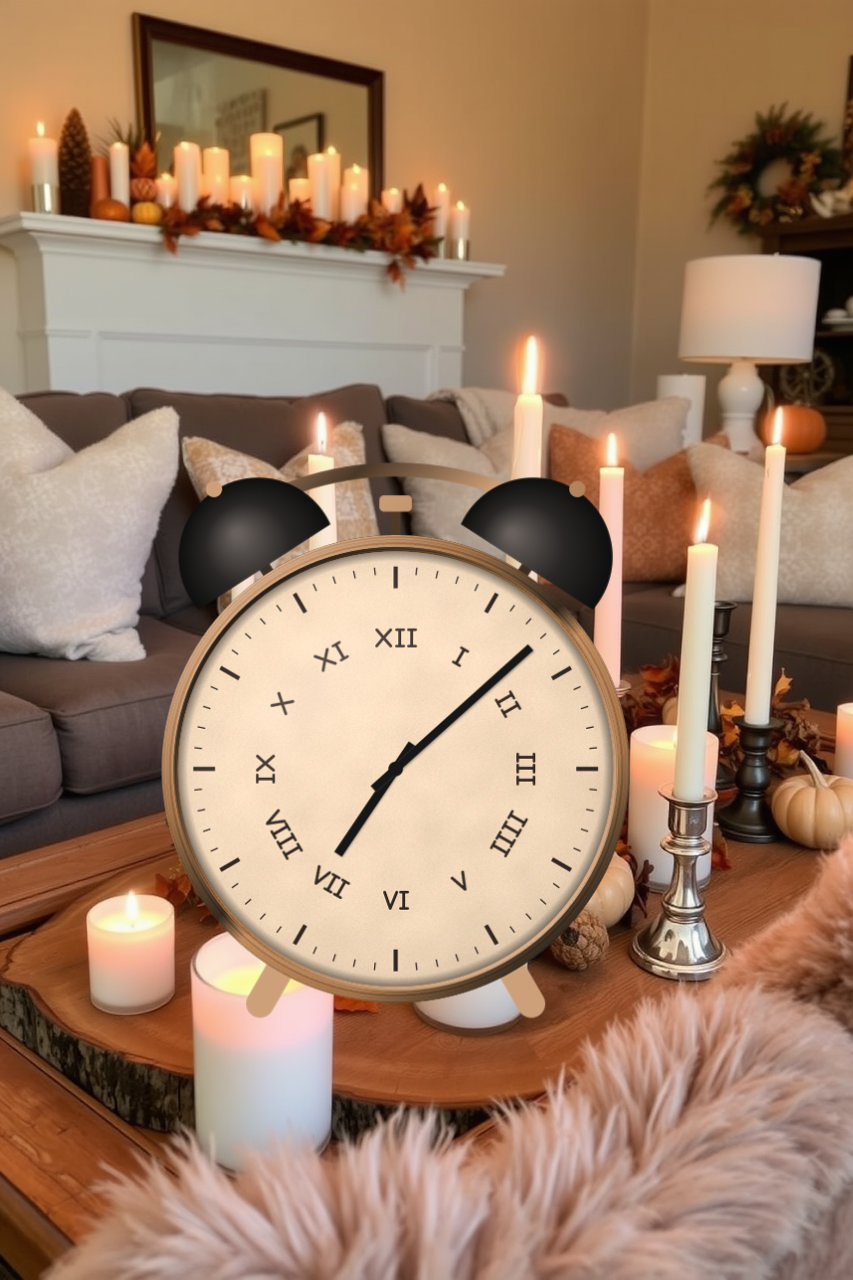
7:08
